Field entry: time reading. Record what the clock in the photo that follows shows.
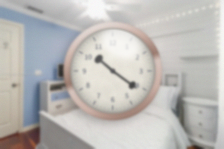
10:21
